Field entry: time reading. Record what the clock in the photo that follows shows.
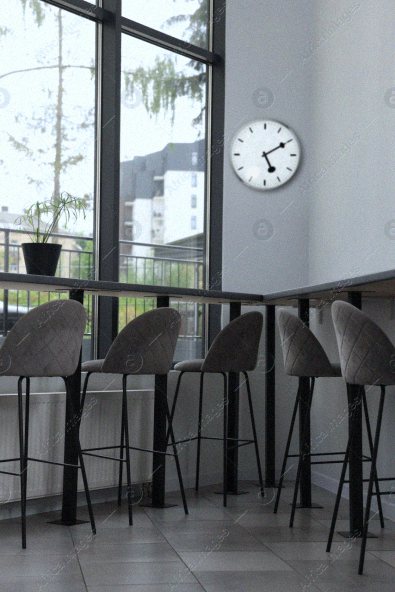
5:10
